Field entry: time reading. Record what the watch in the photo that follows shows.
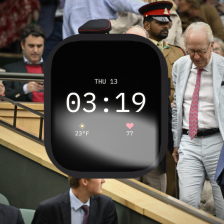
3:19
